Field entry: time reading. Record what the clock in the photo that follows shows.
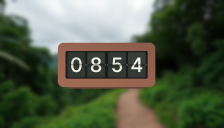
8:54
